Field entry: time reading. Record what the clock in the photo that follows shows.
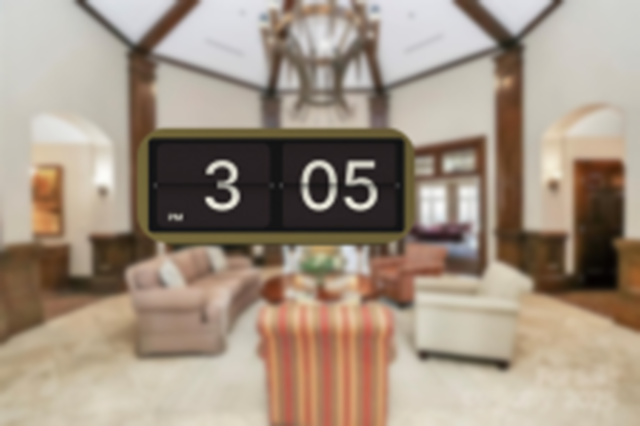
3:05
